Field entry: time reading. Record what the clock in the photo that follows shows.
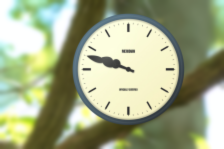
9:48
